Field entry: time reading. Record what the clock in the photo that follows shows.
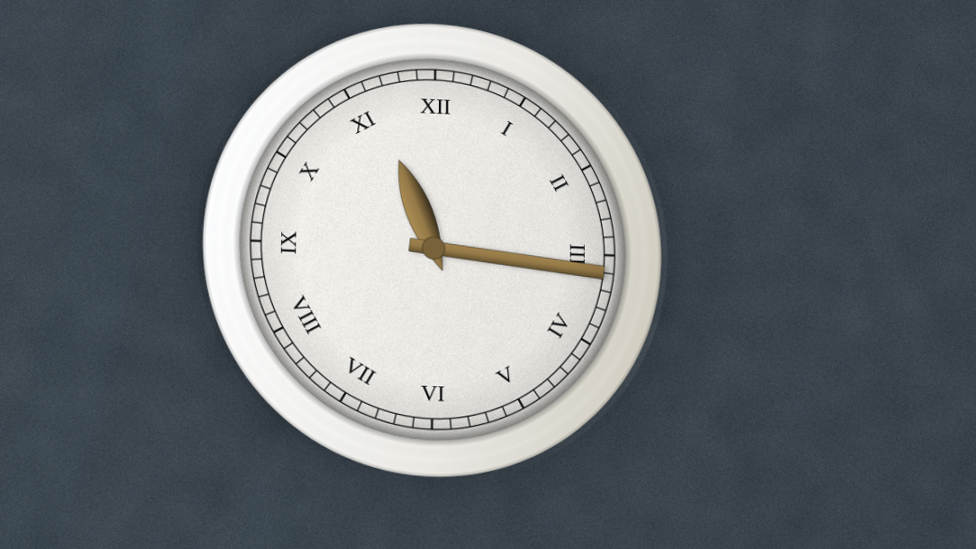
11:16
